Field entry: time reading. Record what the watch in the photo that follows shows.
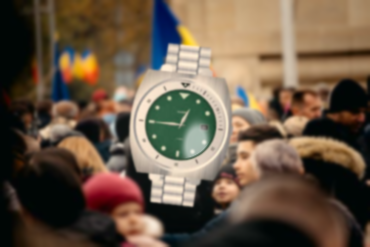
12:45
